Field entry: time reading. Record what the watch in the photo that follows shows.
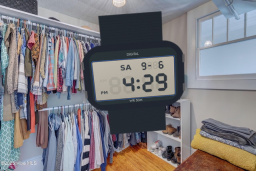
4:29
